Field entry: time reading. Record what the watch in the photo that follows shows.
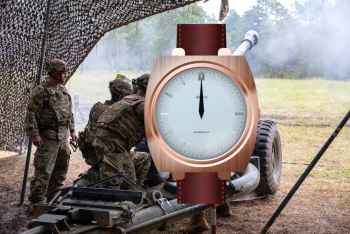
12:00
